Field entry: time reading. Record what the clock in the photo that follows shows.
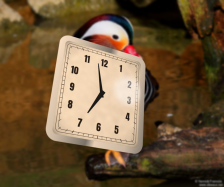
6:58
